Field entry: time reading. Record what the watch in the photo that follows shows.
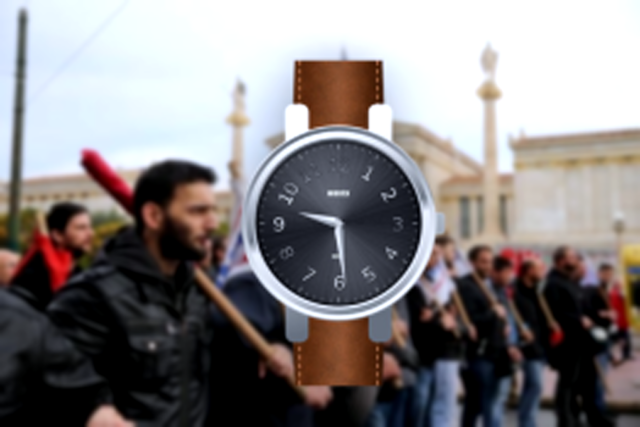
9:29
